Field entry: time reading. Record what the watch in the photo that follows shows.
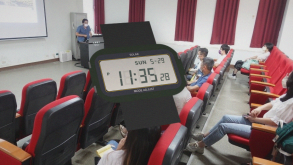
11:35:28
